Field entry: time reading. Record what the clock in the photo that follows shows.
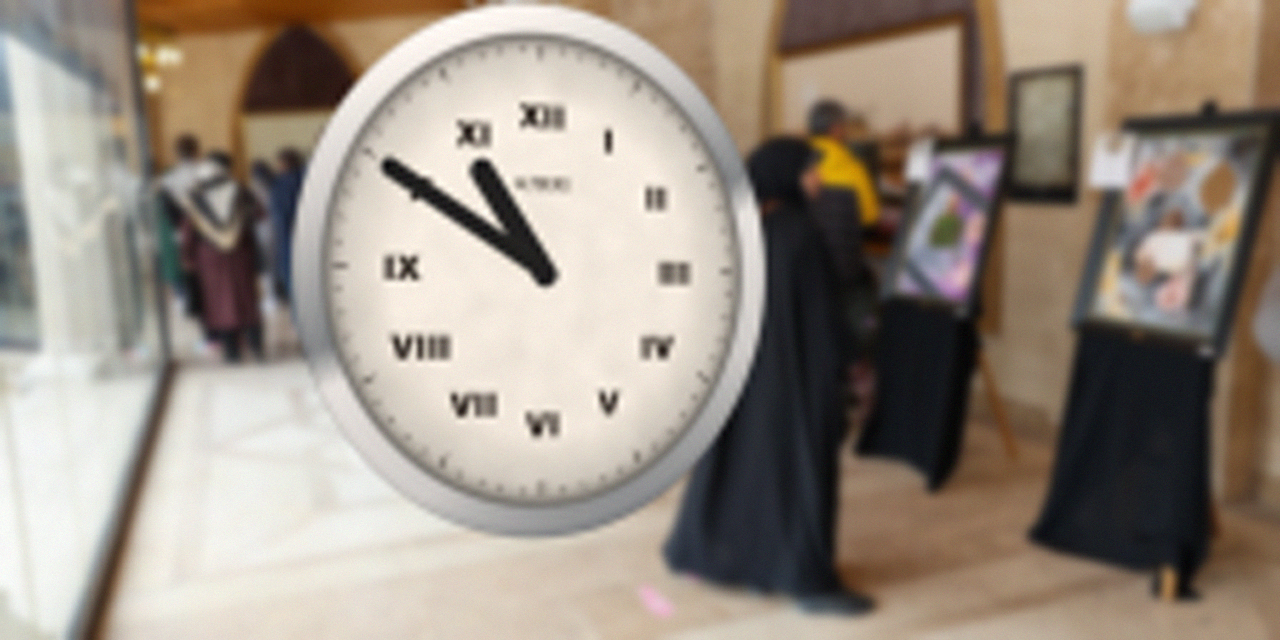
10:50
